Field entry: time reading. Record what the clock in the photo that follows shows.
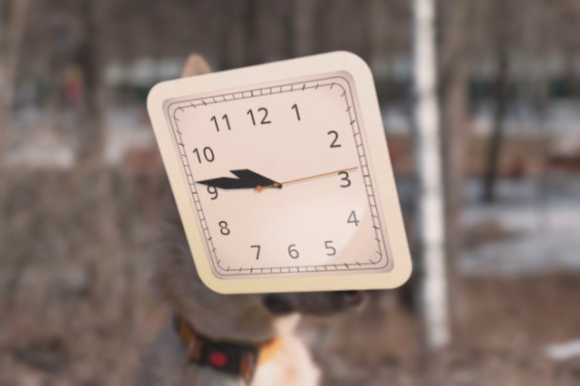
9:46:14
